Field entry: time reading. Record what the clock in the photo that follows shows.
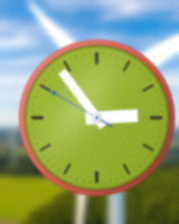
2:53:50
